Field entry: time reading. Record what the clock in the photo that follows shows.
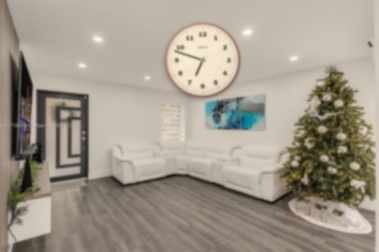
6:48
